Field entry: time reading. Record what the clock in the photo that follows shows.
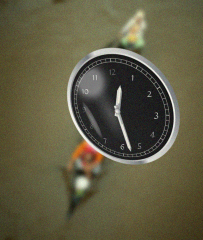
12:28
